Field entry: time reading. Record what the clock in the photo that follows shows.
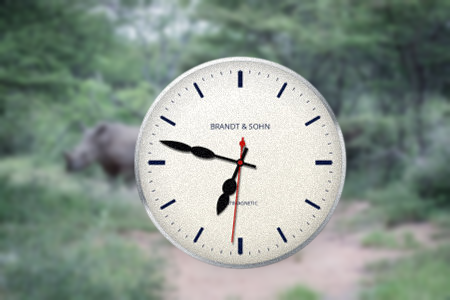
6:47:31
